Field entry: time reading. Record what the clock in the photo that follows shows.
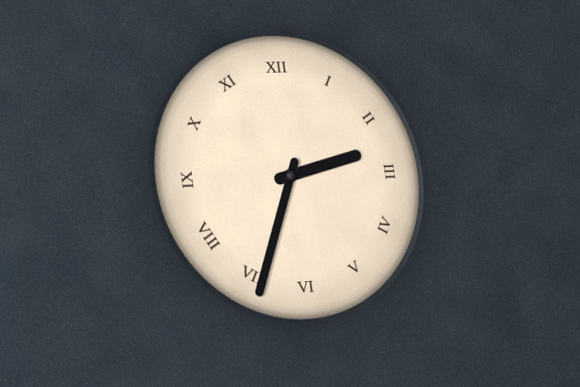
2:34
